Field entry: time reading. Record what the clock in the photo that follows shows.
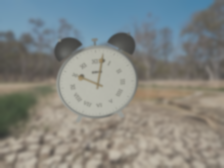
10:02
